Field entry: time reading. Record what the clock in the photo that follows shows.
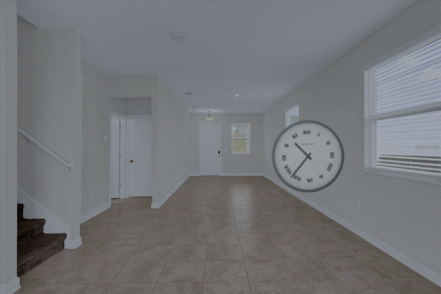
10:37
